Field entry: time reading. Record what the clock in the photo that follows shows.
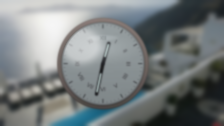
12:32
